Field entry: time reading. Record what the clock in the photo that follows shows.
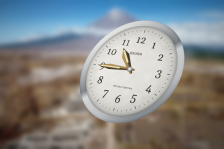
10:45
